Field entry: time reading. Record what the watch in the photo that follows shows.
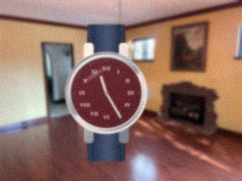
11:25
